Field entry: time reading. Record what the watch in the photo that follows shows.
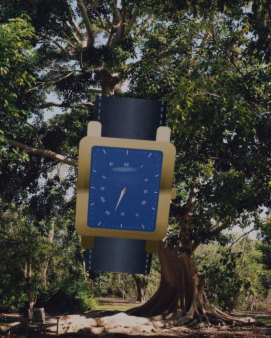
6:33
